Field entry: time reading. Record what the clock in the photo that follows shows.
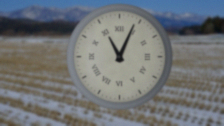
11:04
